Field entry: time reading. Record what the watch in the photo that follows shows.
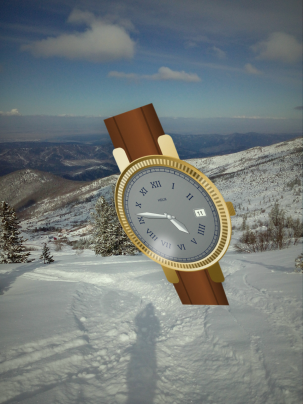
4:47
